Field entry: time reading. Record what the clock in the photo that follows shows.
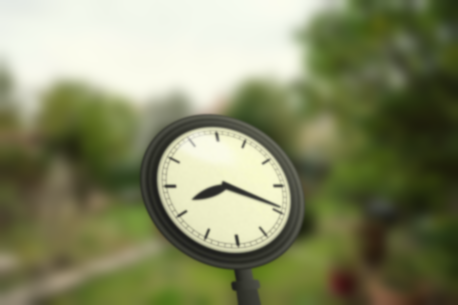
8:19
